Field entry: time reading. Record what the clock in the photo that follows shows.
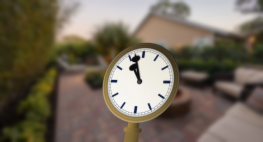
10:57
